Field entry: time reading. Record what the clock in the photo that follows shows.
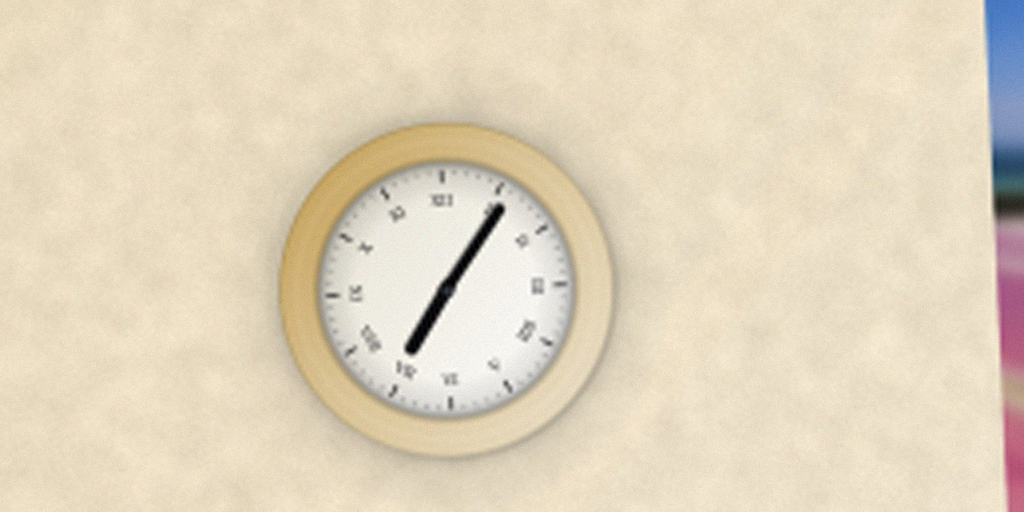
7:06
